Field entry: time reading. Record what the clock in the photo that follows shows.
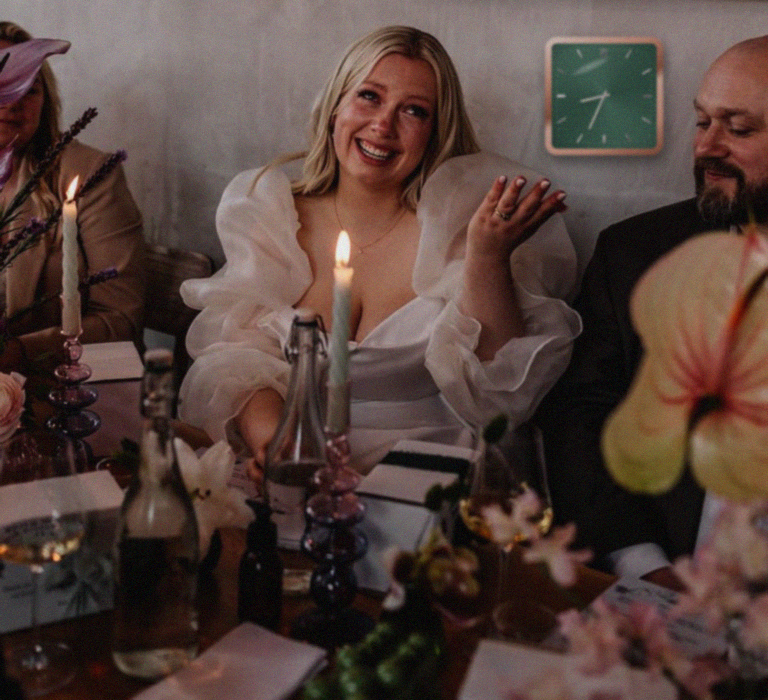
8:34
